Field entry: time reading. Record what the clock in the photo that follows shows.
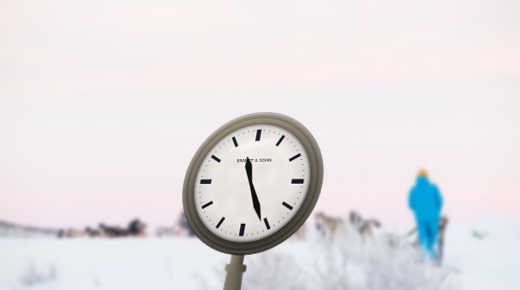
11:26
